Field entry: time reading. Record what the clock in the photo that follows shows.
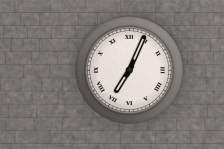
7:04
